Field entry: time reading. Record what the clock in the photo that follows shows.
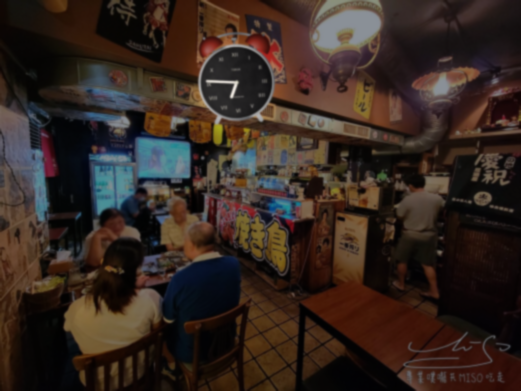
6:46
